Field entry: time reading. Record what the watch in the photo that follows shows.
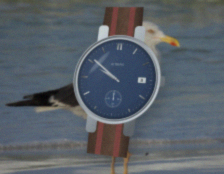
9:51
